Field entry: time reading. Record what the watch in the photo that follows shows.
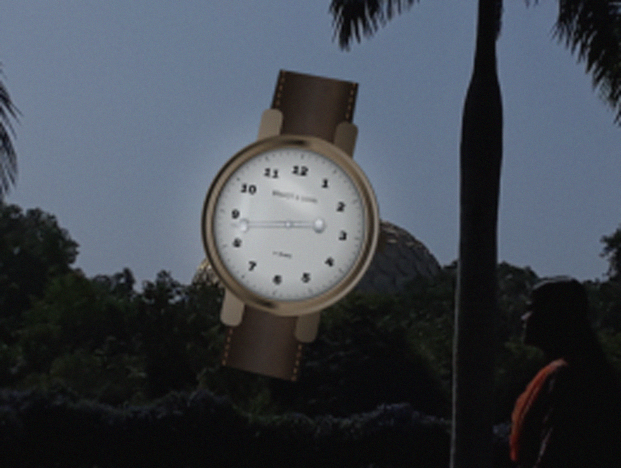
2:43
